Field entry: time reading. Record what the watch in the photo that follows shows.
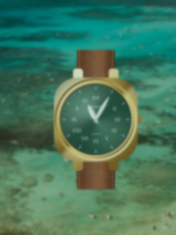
11:05
